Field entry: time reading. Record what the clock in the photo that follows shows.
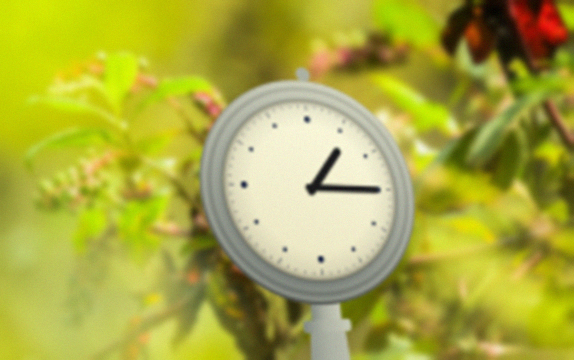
1:15
